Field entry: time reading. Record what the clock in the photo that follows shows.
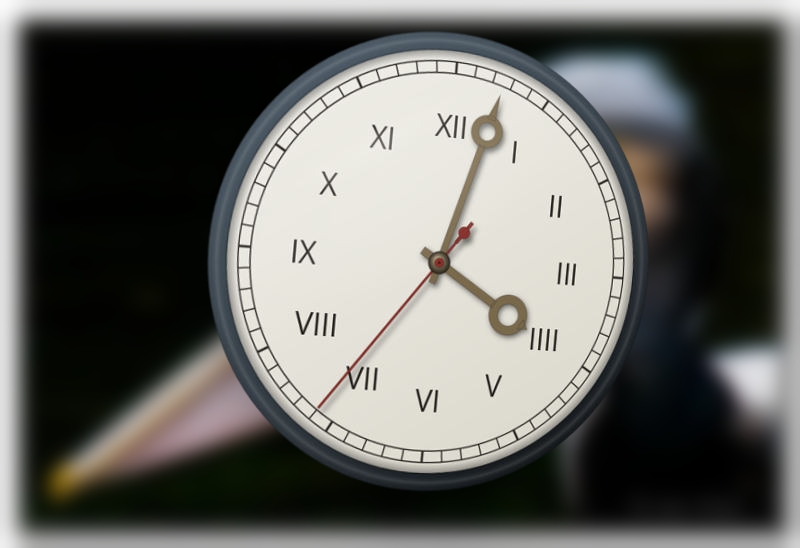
4:02:36
